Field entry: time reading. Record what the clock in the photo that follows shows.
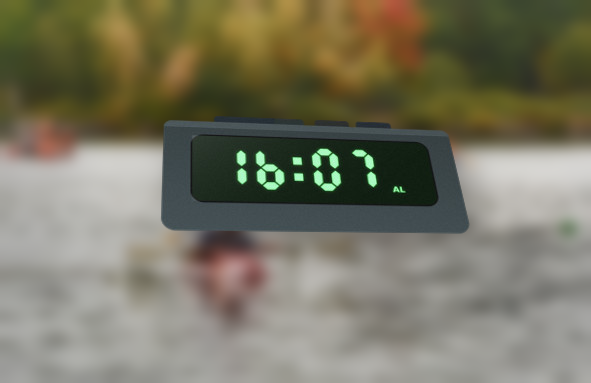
16:07
